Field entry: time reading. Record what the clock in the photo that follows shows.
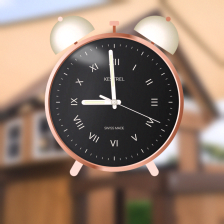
8:59:19
